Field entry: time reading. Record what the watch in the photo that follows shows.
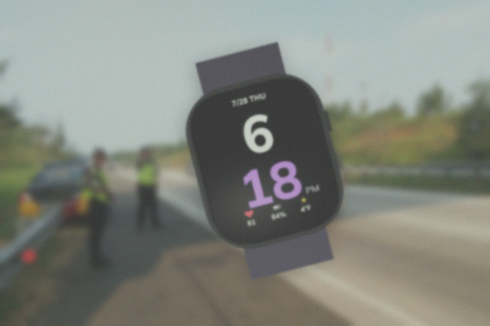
6:18
